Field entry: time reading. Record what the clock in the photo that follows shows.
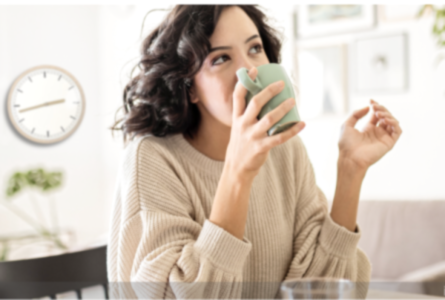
2:43
